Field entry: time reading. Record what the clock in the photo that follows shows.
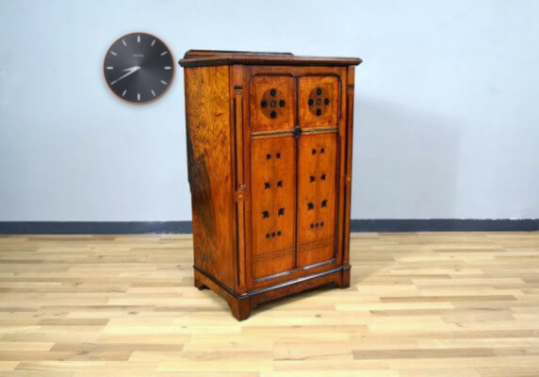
8:40
